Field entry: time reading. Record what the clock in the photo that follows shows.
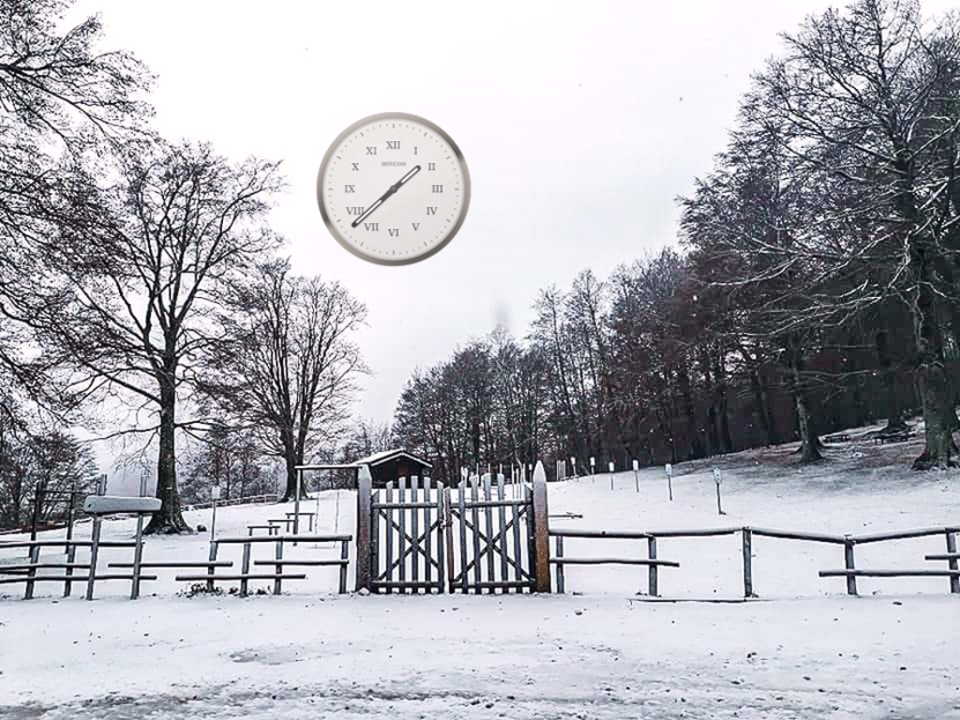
1:38
